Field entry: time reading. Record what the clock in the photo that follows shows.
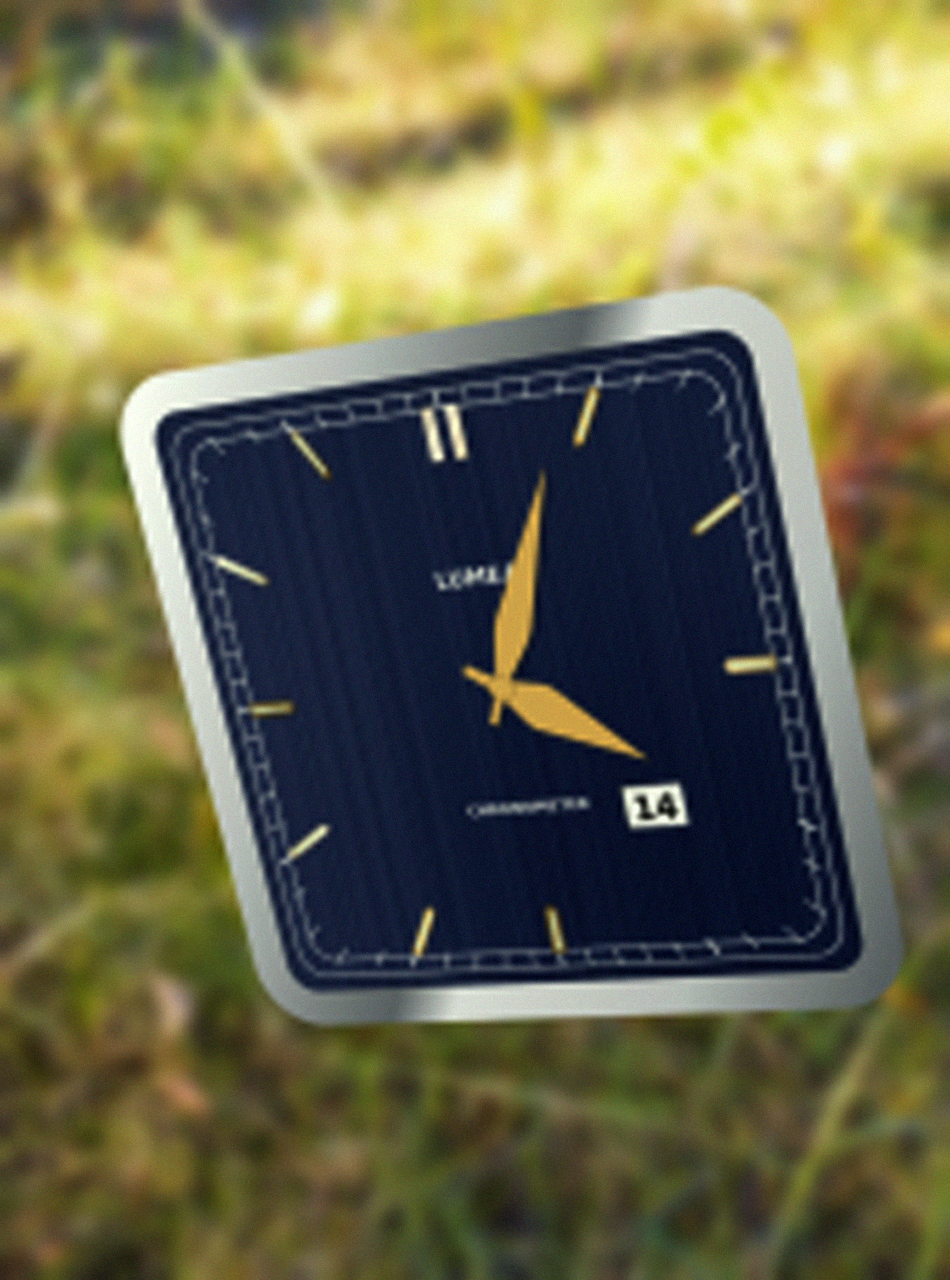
4:04
